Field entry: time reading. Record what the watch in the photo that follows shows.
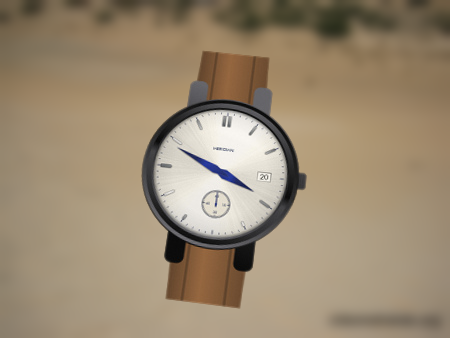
3:49
